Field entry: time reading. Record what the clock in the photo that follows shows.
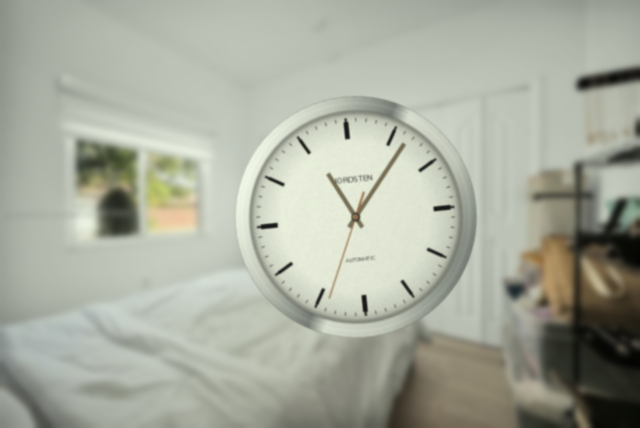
11:06:34
